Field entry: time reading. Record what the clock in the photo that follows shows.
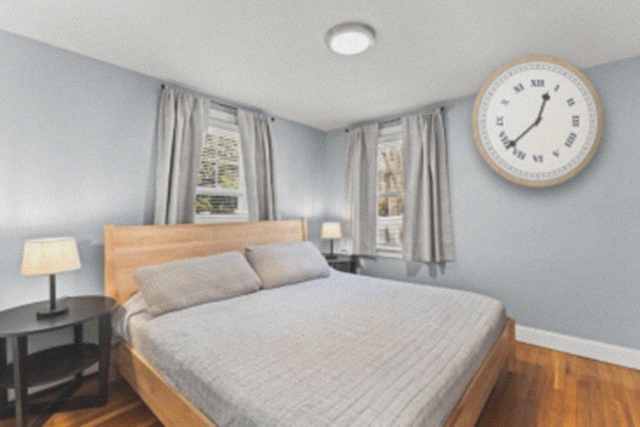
12:38
